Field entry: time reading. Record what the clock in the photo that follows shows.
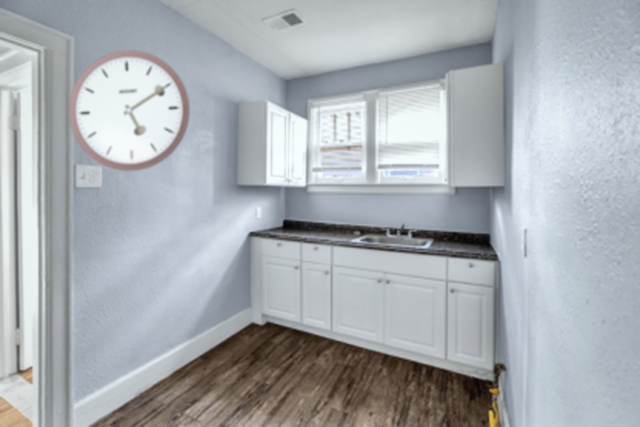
5:10
